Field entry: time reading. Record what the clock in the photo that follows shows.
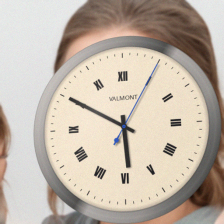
5:50:05
